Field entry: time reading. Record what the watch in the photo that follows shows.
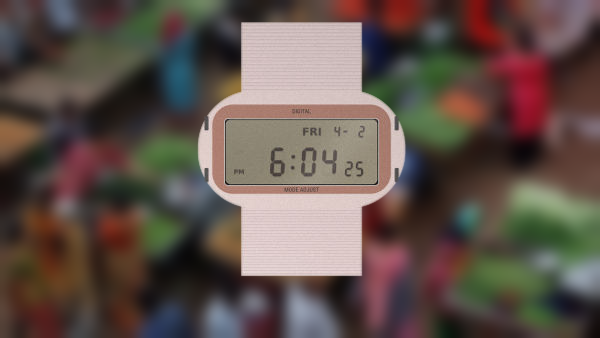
6:04:25
